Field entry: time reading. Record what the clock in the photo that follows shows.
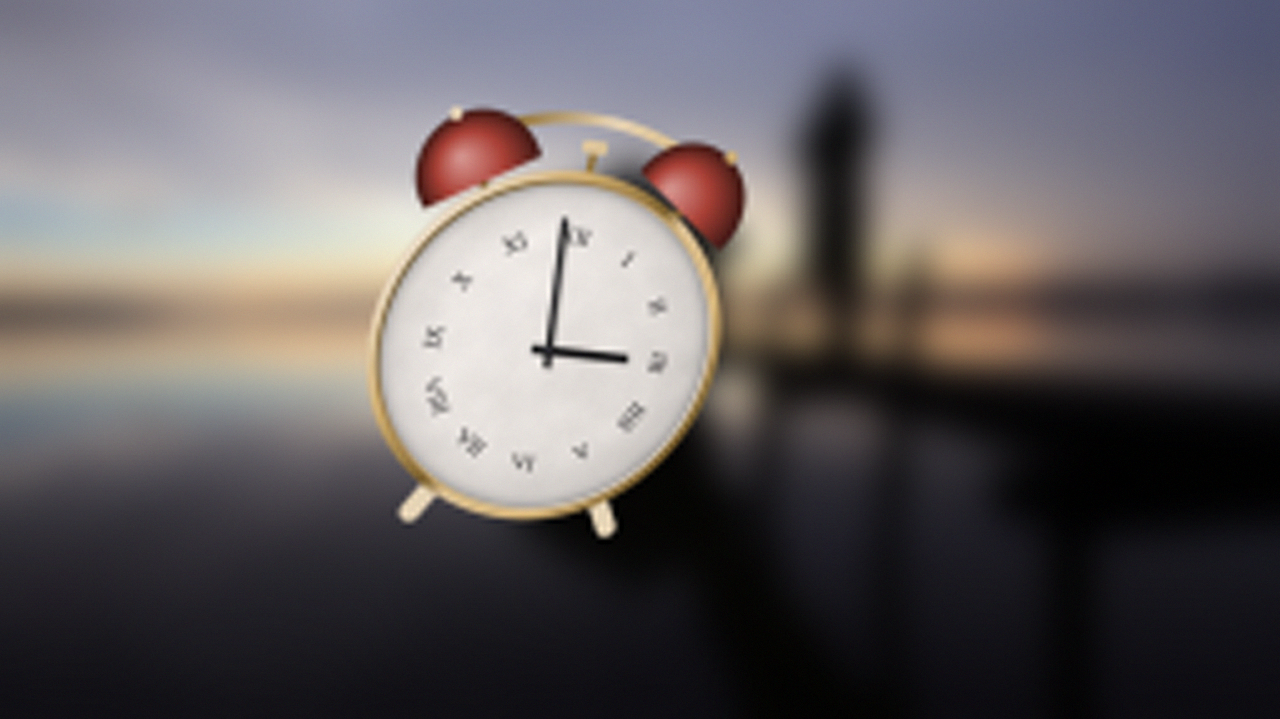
2:59
